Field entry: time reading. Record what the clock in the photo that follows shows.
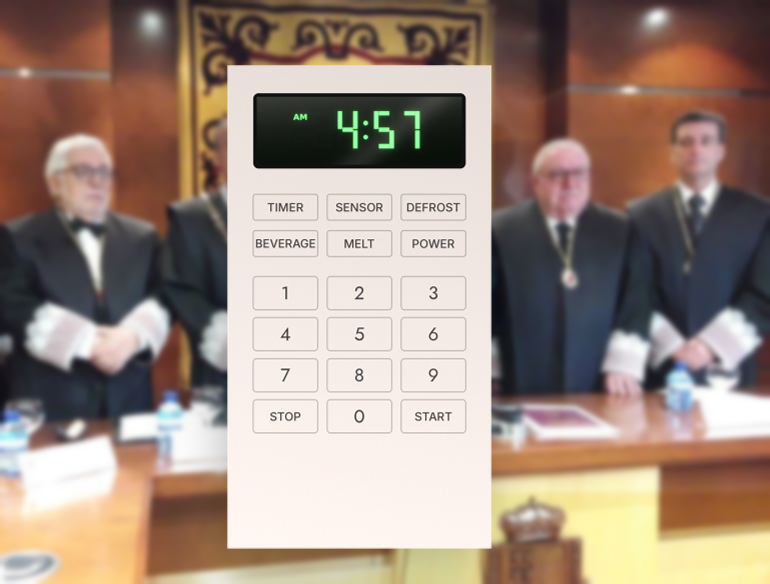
4:57
